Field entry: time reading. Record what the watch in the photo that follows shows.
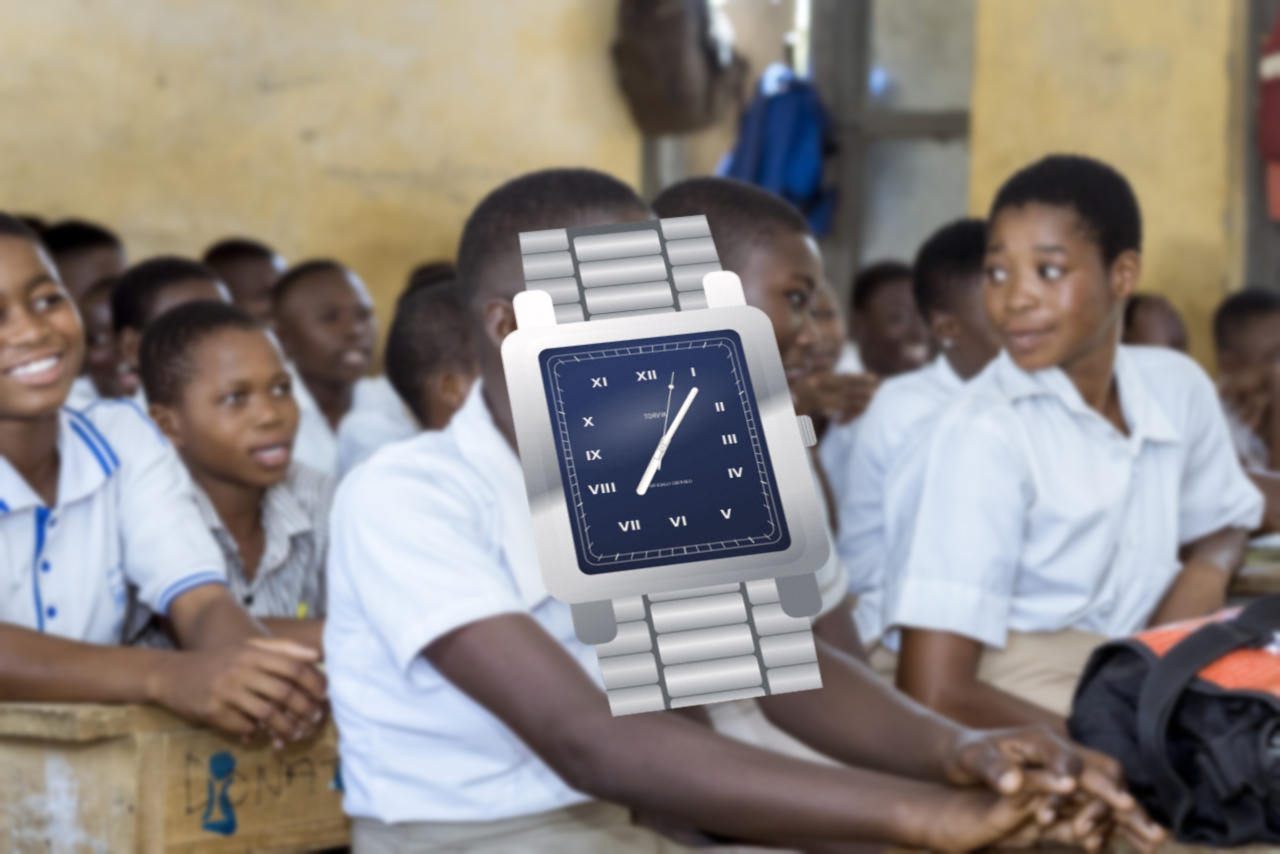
7:06:03
